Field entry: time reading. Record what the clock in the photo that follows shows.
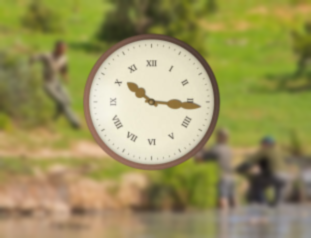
10:16
